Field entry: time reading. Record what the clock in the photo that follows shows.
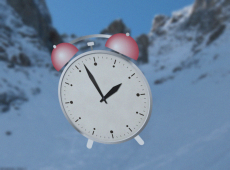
1:57
